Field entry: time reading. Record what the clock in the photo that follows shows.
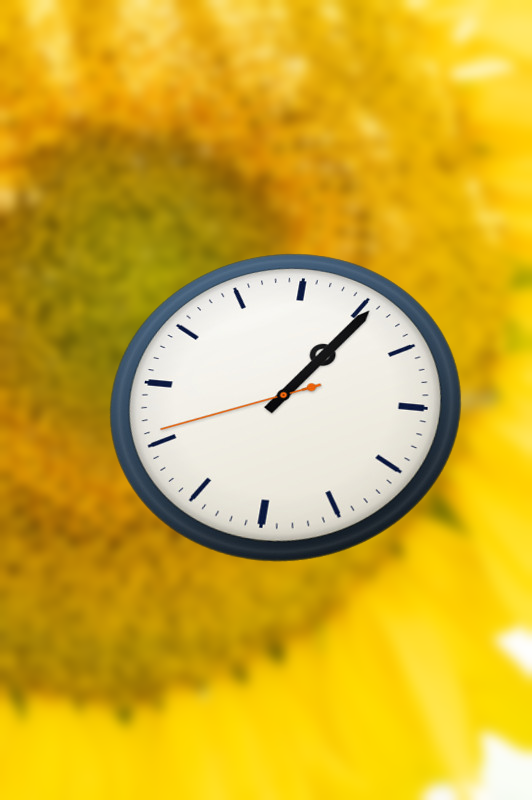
1:05:41
